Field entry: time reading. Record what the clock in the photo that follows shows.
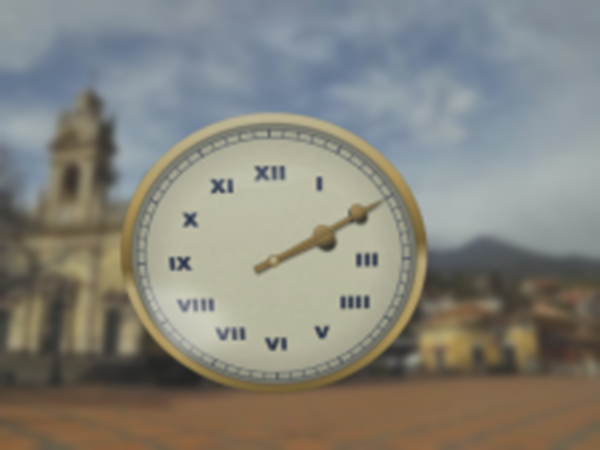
2:10
